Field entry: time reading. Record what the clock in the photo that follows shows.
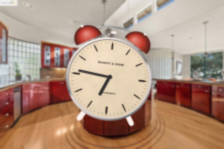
6:46
